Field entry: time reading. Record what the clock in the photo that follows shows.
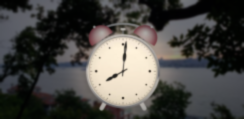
8:01
